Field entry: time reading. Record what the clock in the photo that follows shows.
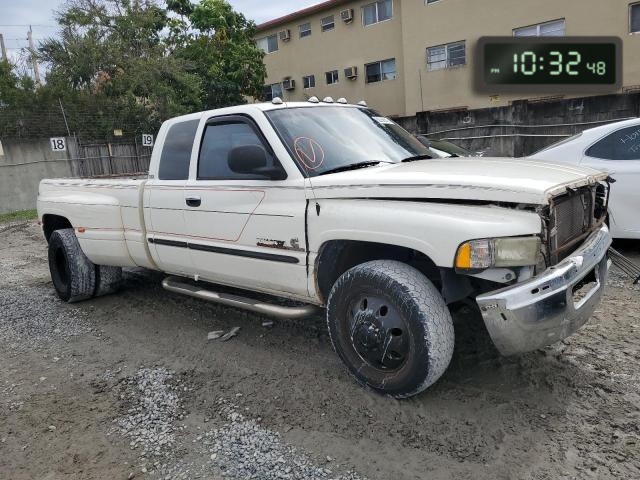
10:32:48
